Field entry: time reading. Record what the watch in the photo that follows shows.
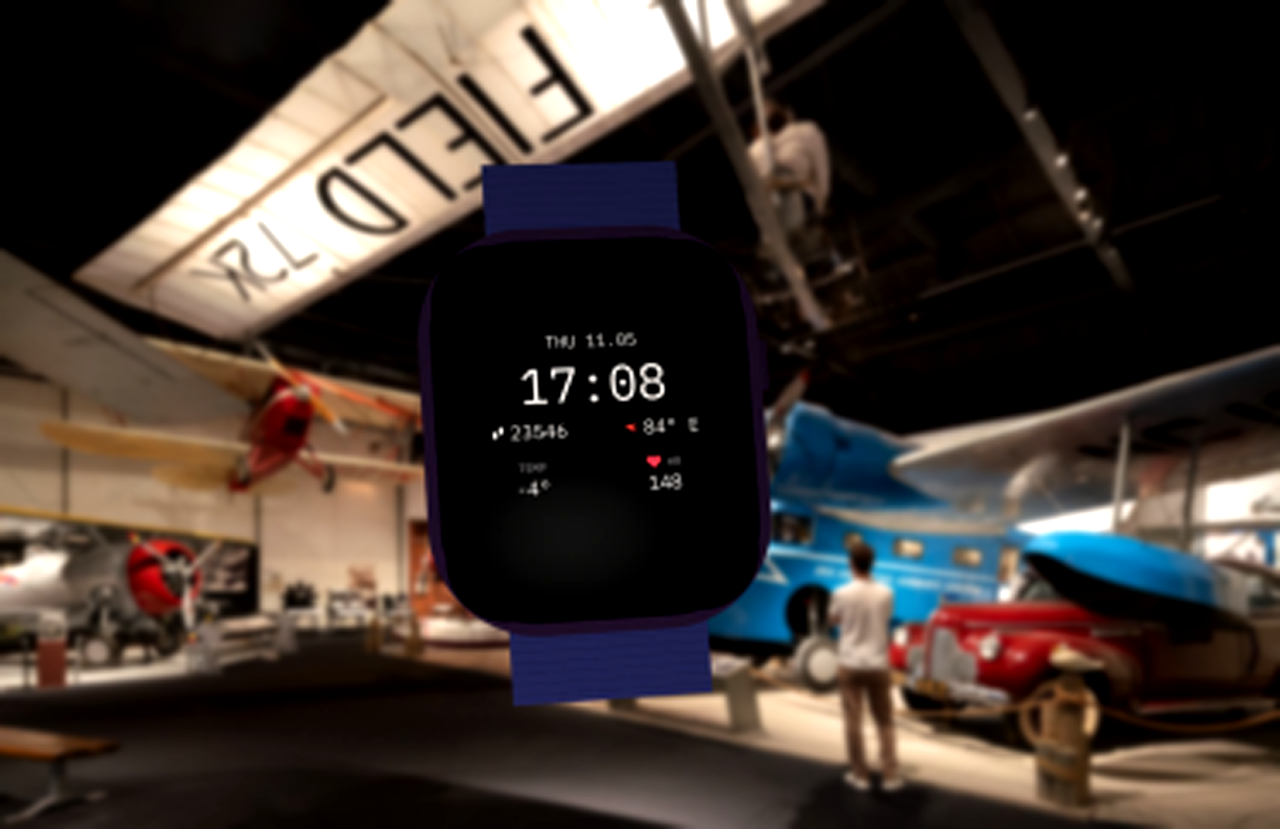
17:08
